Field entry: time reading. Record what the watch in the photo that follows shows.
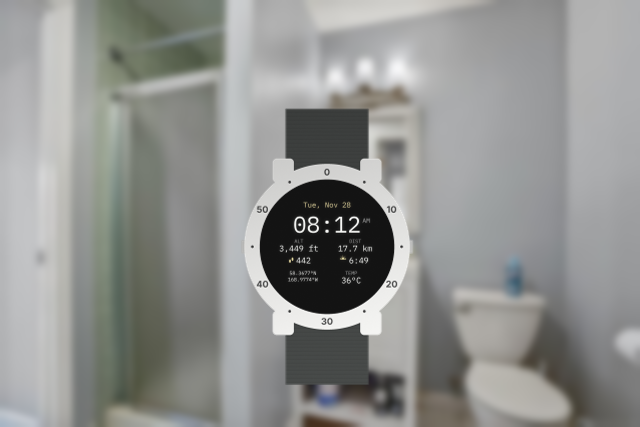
8:12
